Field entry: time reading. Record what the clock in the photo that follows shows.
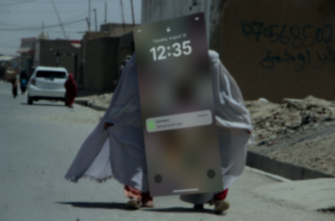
12:35
